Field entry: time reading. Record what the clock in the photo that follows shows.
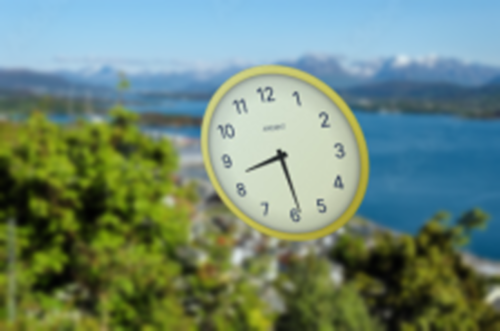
8:29
